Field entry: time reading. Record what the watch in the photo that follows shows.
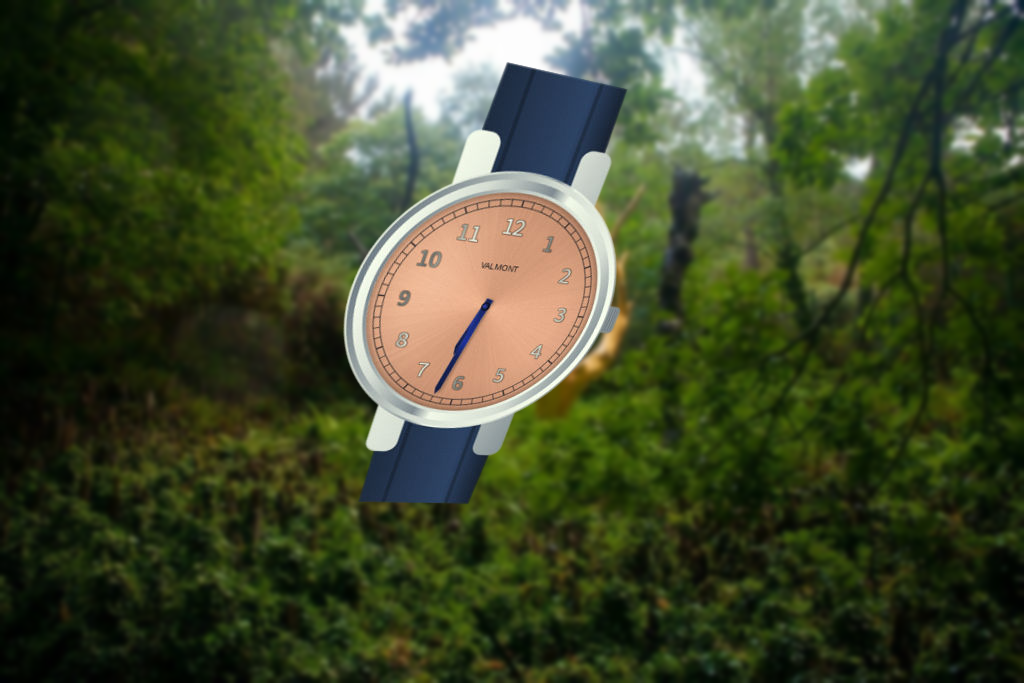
6:32
